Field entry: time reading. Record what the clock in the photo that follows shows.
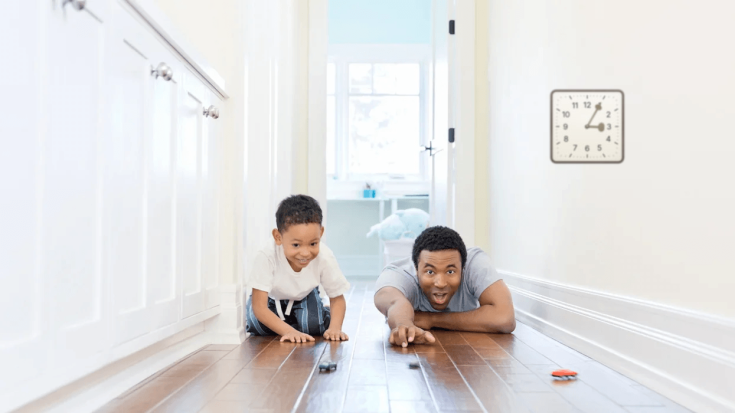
3:05
